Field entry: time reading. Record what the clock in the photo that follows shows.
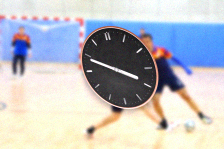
3:49
